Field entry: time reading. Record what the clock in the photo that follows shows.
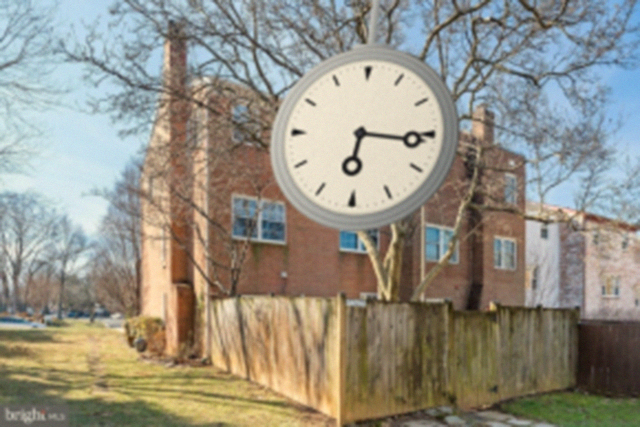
6:16
